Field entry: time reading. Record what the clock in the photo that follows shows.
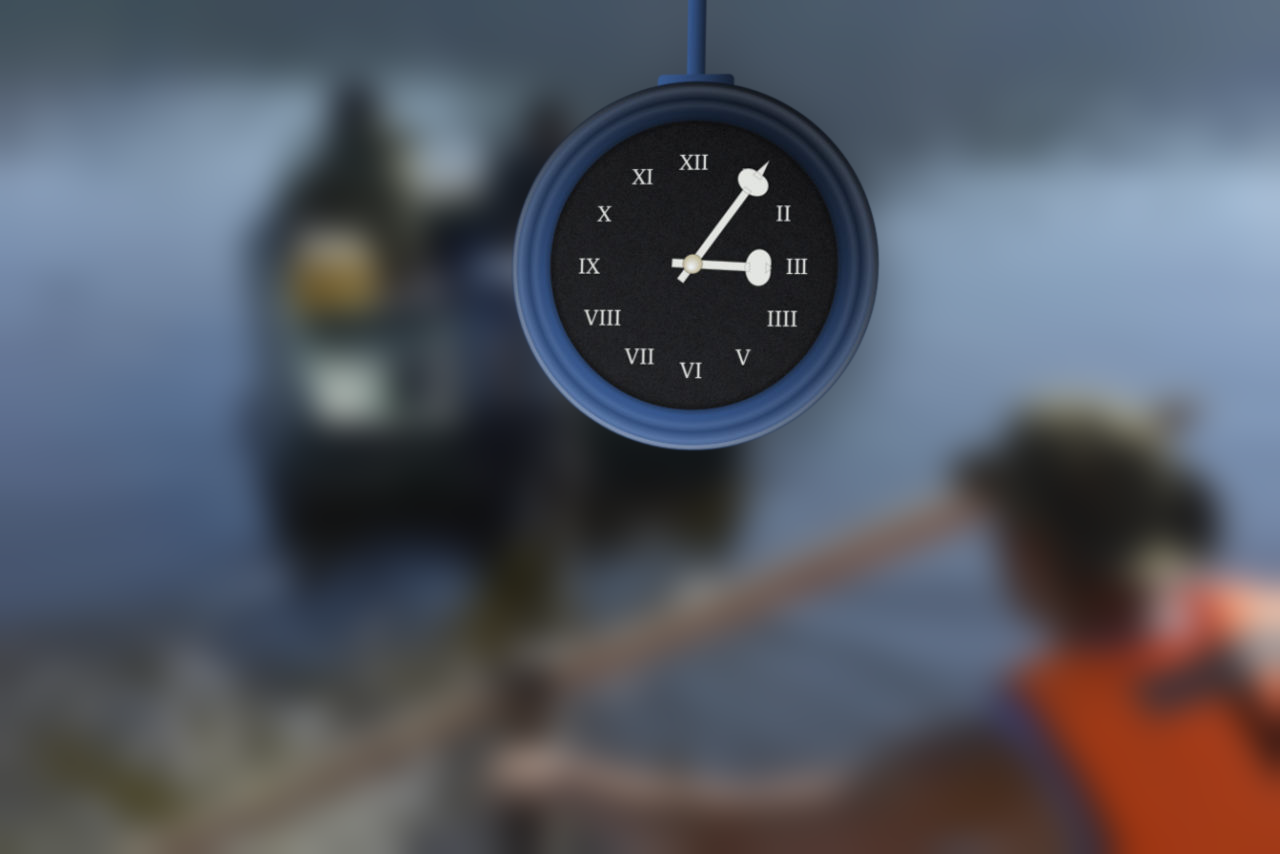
3:06
